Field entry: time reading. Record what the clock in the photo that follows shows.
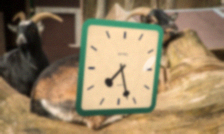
7:27
